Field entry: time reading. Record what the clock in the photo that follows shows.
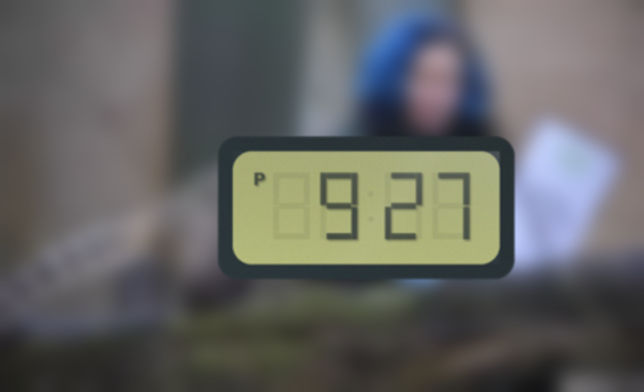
9:27
